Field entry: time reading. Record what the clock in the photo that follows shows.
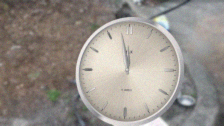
11:58
